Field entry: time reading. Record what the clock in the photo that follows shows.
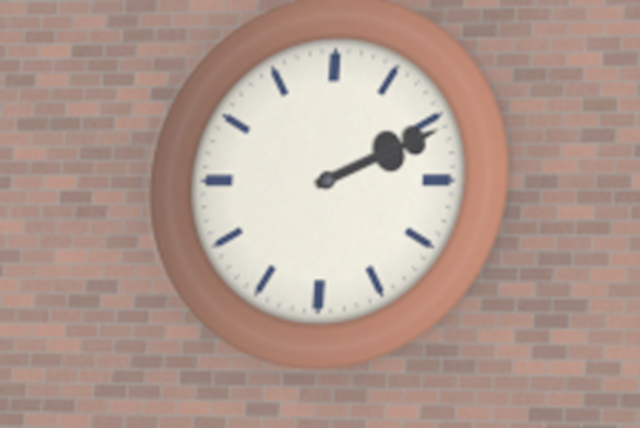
2:11
